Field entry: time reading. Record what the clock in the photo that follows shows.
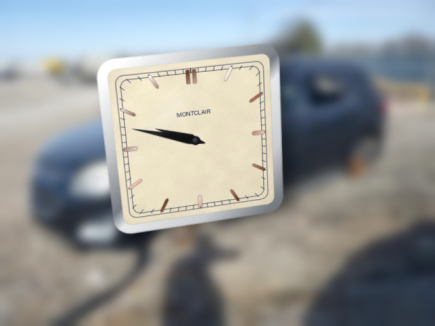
9:48
